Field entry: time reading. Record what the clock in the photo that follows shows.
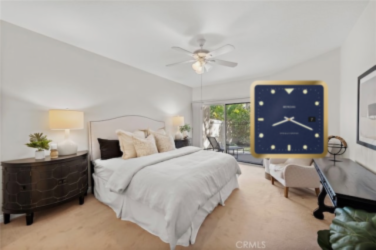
8:19
